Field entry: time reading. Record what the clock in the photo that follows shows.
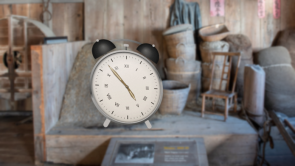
4:53
